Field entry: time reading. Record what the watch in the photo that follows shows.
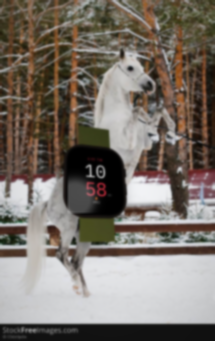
10:58
